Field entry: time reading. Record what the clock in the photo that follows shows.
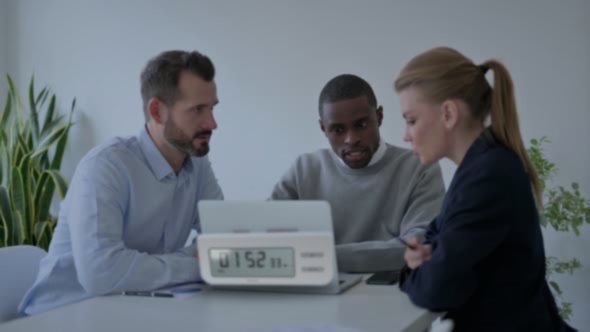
1:52
